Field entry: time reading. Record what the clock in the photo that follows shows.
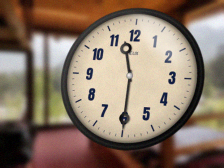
11:30
